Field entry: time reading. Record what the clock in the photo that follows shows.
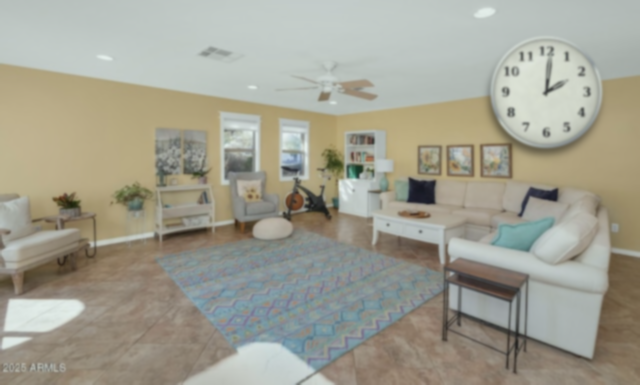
2:01
